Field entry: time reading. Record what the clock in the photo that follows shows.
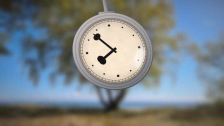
7:53
